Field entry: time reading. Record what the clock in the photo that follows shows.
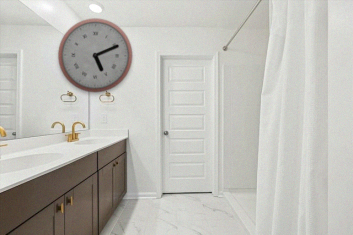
5:11
